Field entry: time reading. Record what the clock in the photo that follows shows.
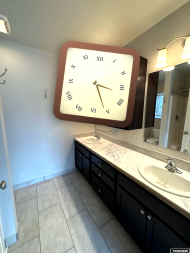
3:26
